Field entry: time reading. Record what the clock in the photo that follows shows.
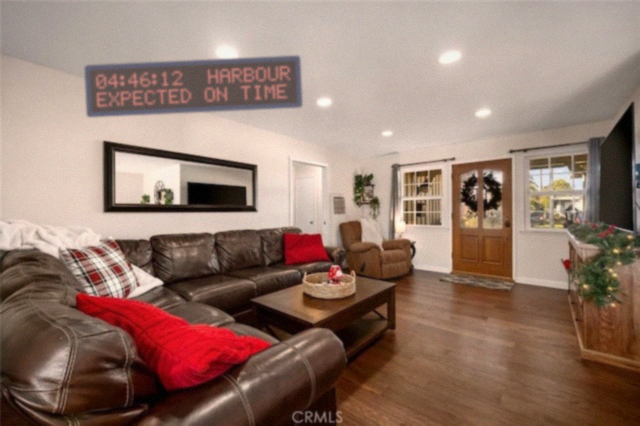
4:46:12
